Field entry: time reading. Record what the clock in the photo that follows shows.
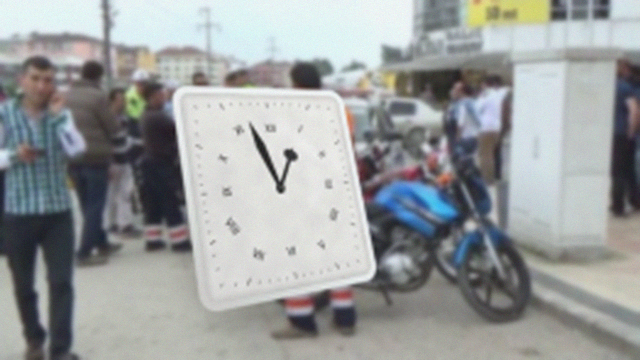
12:57
